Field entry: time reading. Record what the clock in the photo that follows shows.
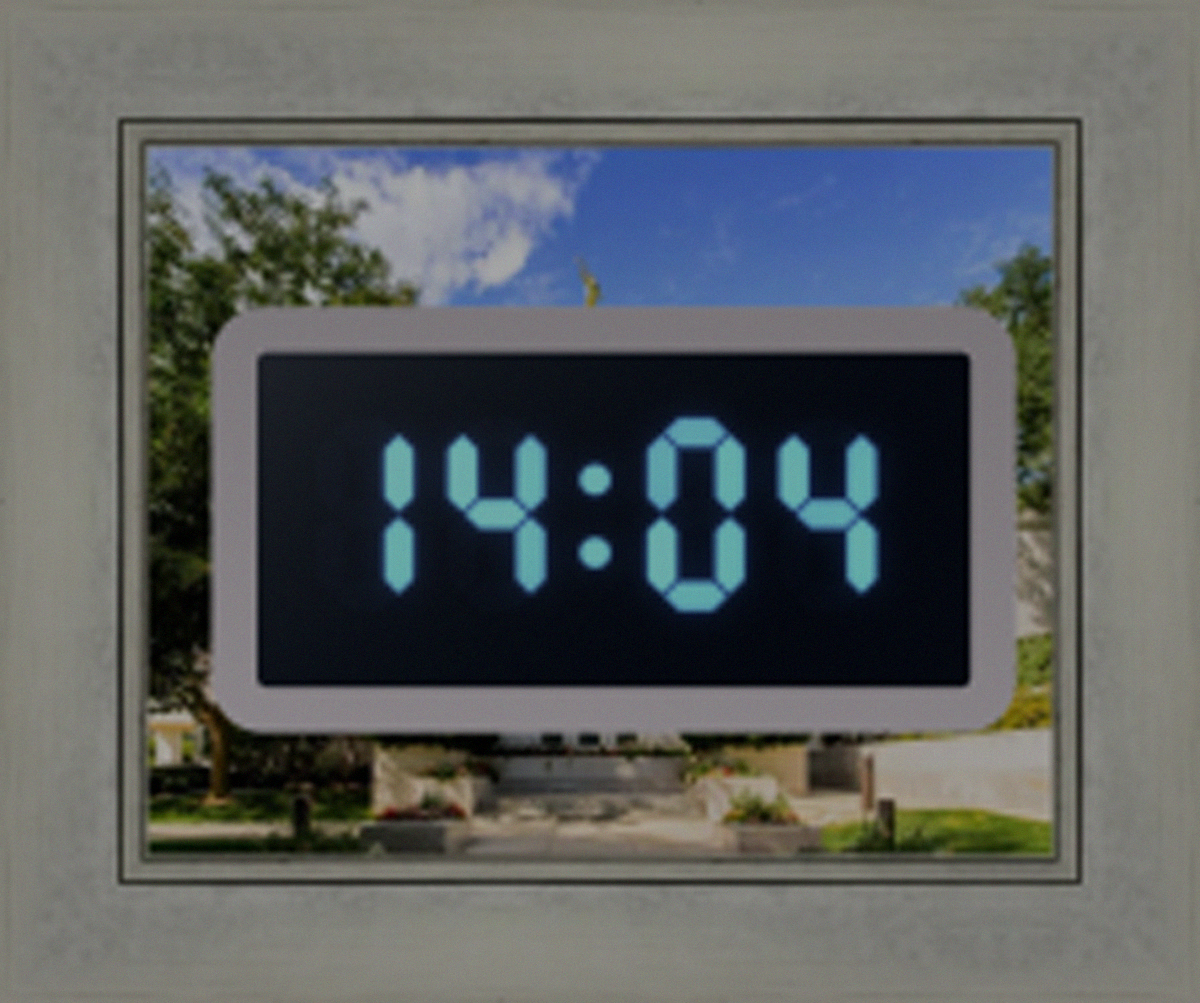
14:04
